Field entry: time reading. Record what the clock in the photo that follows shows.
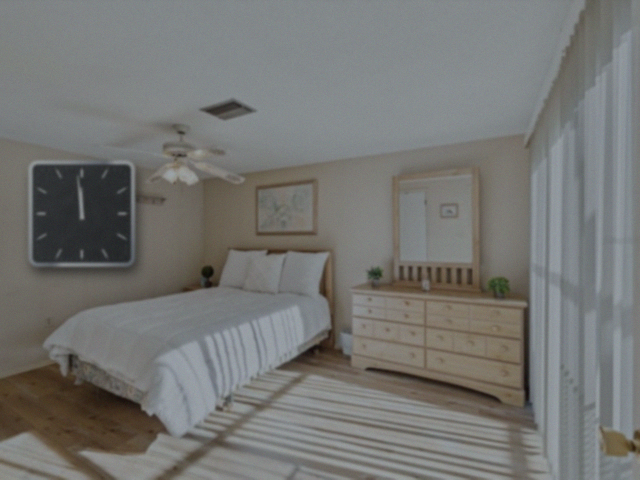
11:59
